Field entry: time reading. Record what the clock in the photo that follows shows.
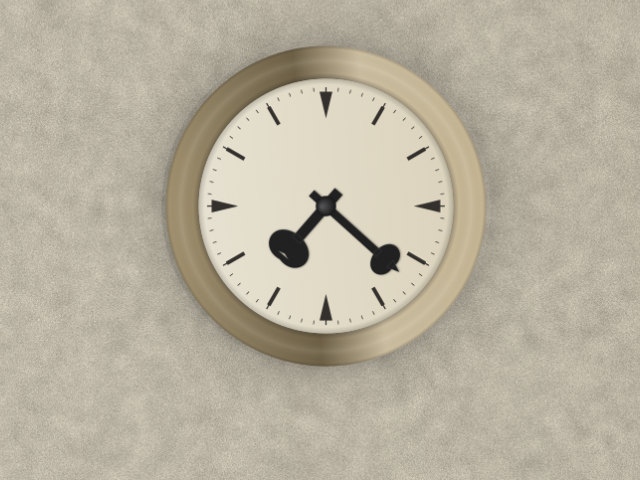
7:22
